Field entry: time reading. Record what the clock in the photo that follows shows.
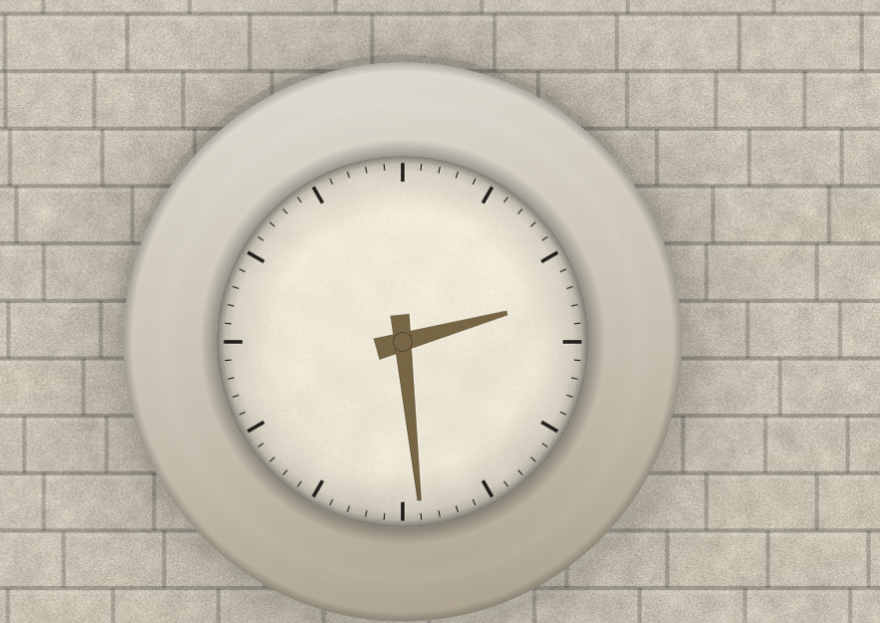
2:29
